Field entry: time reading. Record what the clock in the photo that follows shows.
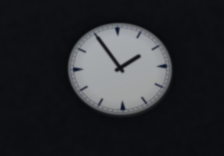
1:55
